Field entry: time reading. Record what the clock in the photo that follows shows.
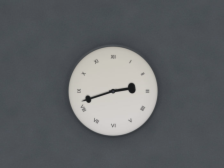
2:42
